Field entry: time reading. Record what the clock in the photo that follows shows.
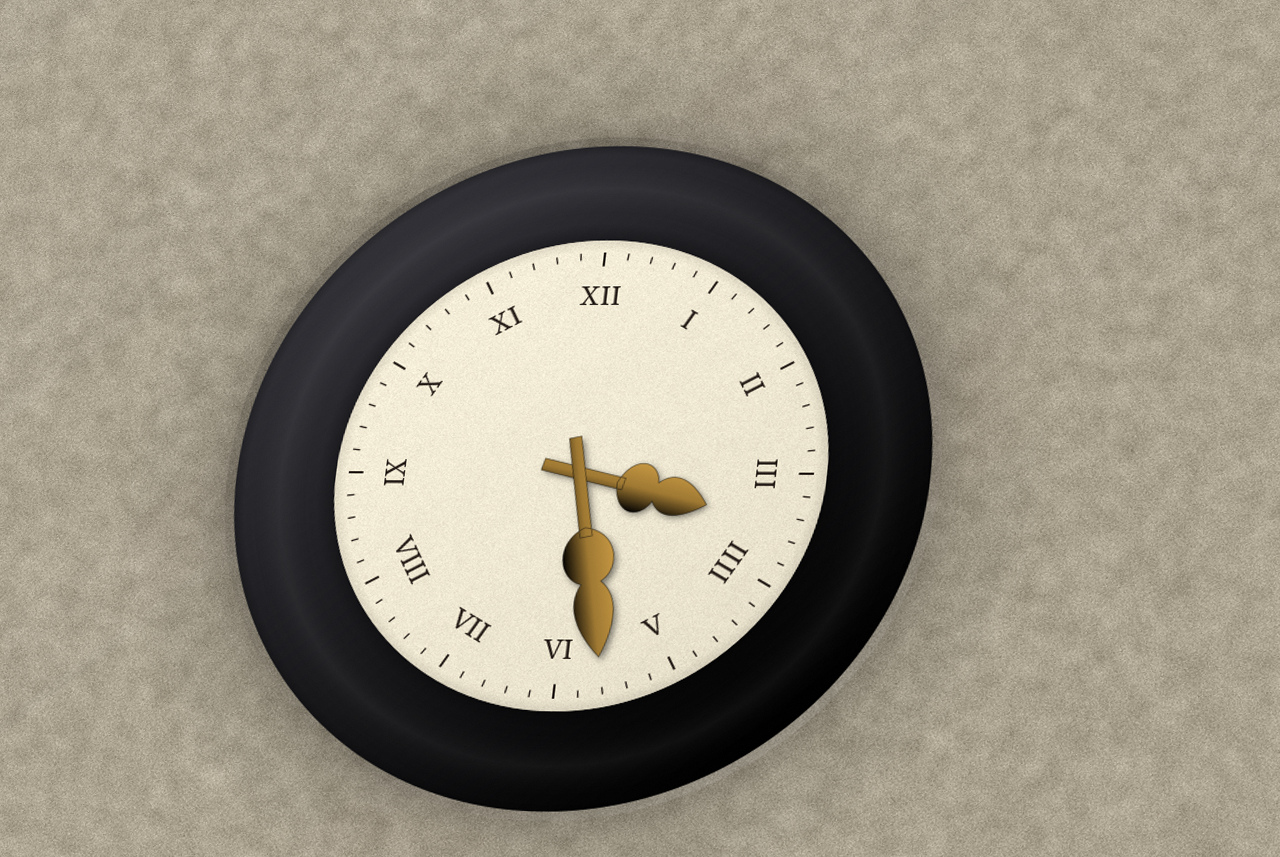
3:28
